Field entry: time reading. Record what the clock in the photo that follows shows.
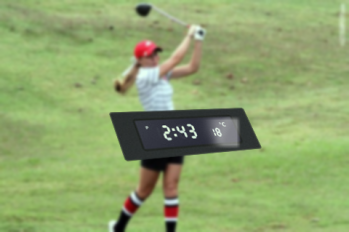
2:43
